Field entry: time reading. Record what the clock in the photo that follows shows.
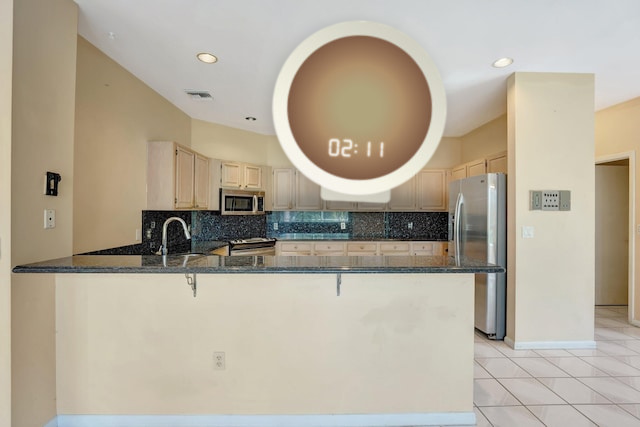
2:11
